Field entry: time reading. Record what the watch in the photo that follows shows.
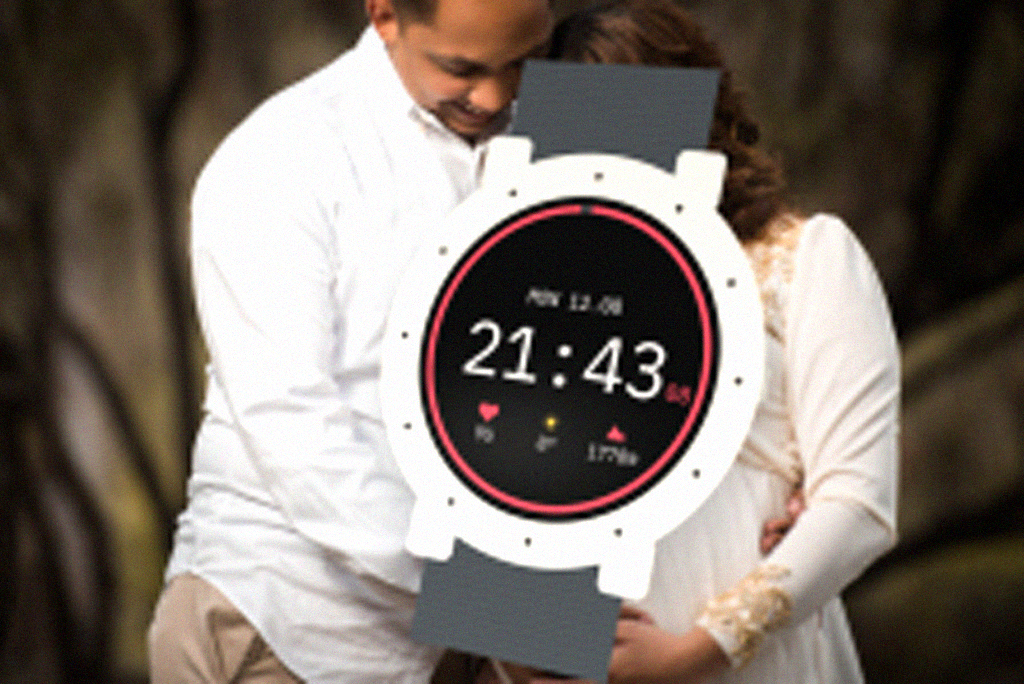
21:43
